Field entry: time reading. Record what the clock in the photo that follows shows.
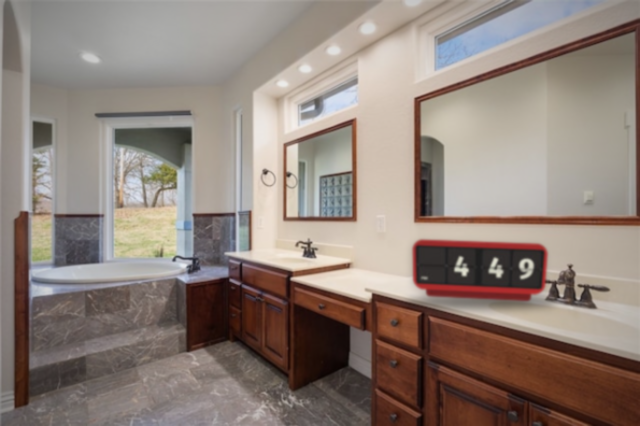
4:49
